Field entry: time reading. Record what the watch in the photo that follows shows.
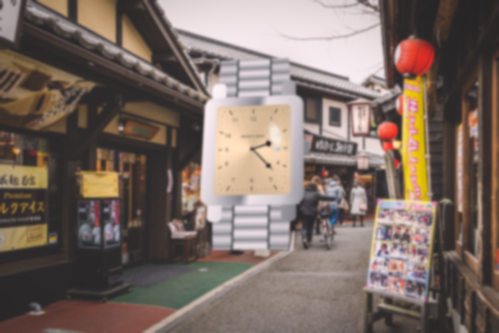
2:23
